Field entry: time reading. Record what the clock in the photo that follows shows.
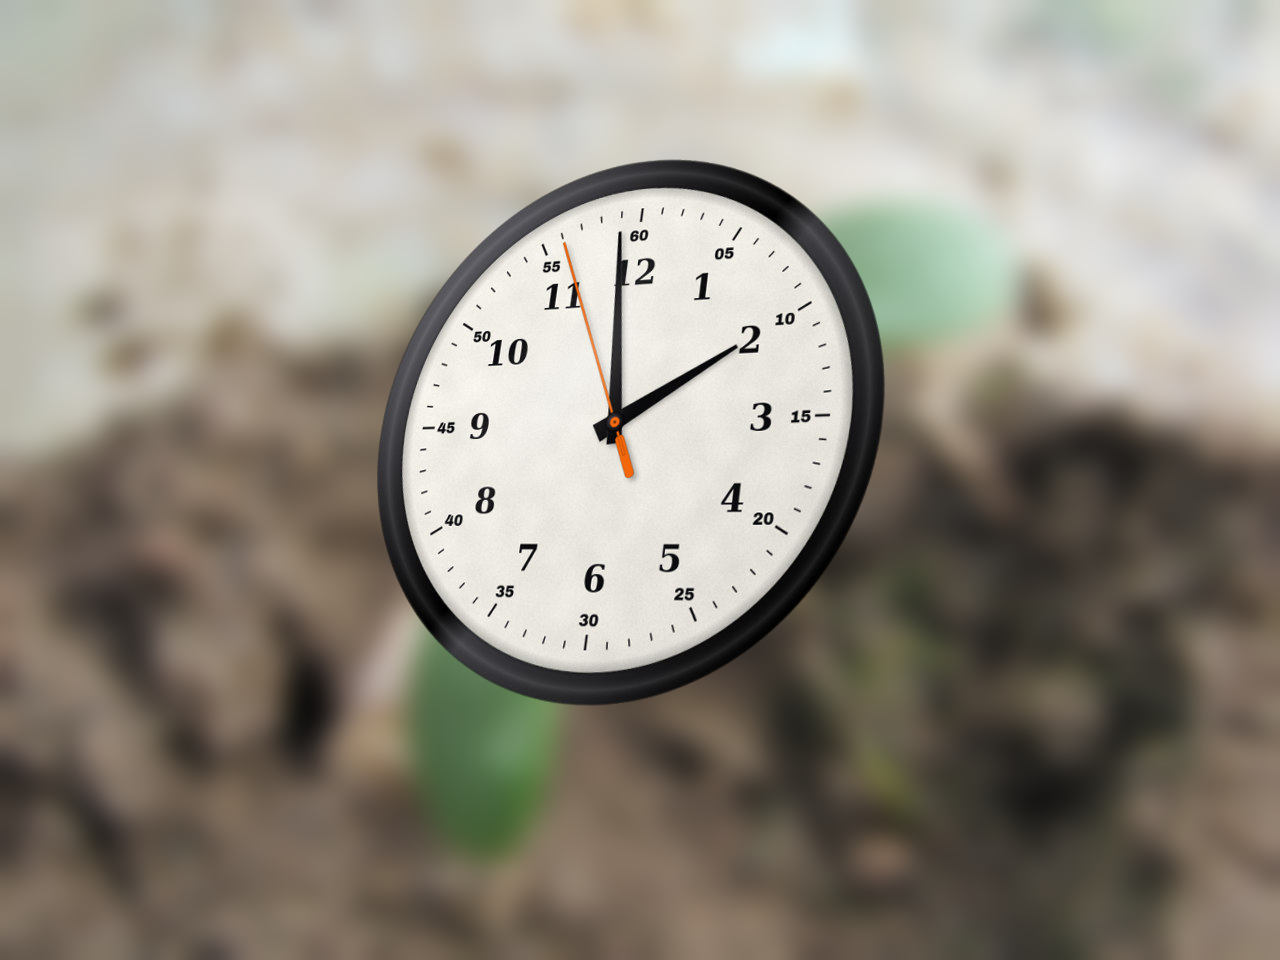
1:58:56
